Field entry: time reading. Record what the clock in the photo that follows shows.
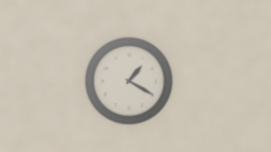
1:20
